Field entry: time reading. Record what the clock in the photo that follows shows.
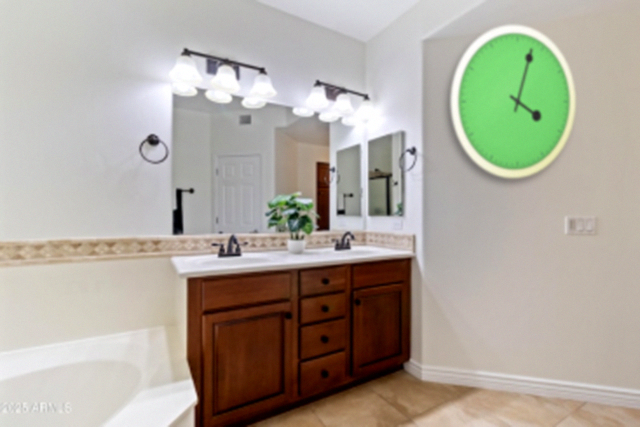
4:03
